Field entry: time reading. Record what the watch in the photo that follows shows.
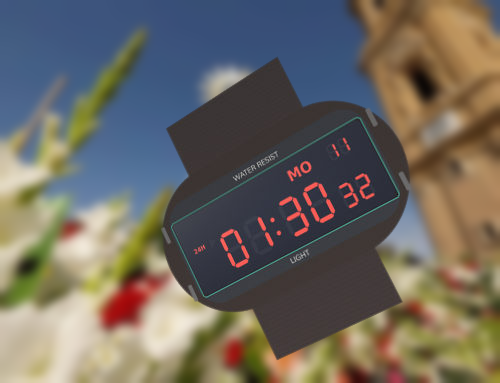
1:30:32
